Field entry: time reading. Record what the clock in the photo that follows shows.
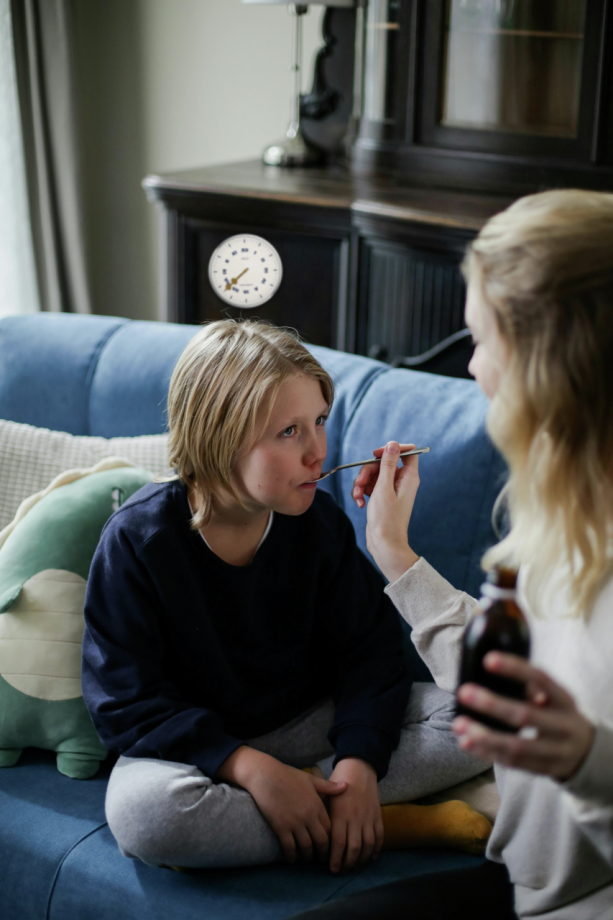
7:38
